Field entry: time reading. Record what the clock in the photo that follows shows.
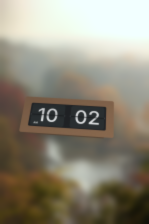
10:02
